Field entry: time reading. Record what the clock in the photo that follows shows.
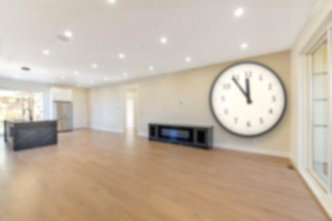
11:54
